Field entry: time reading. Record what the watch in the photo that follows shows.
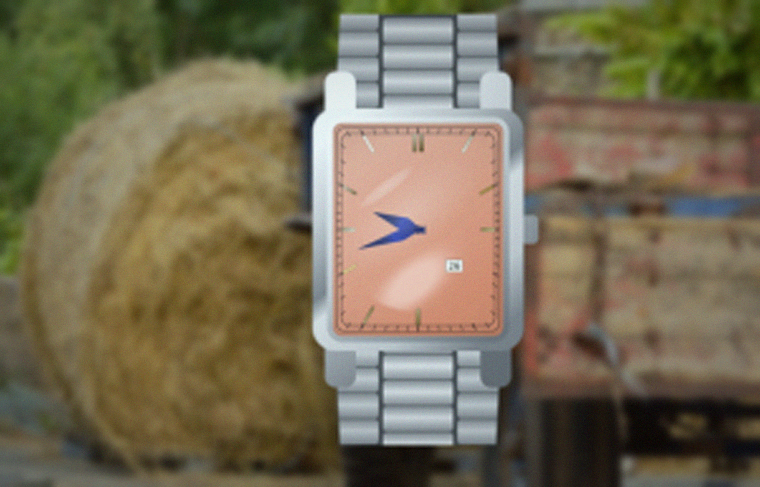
9:42
